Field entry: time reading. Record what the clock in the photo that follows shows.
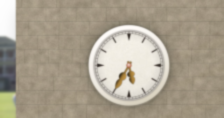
5:35
